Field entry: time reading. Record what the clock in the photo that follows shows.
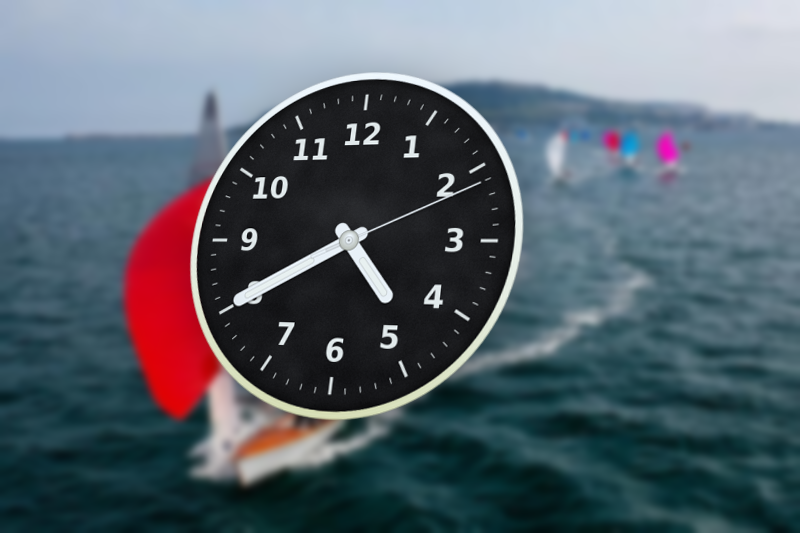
4:40:11
